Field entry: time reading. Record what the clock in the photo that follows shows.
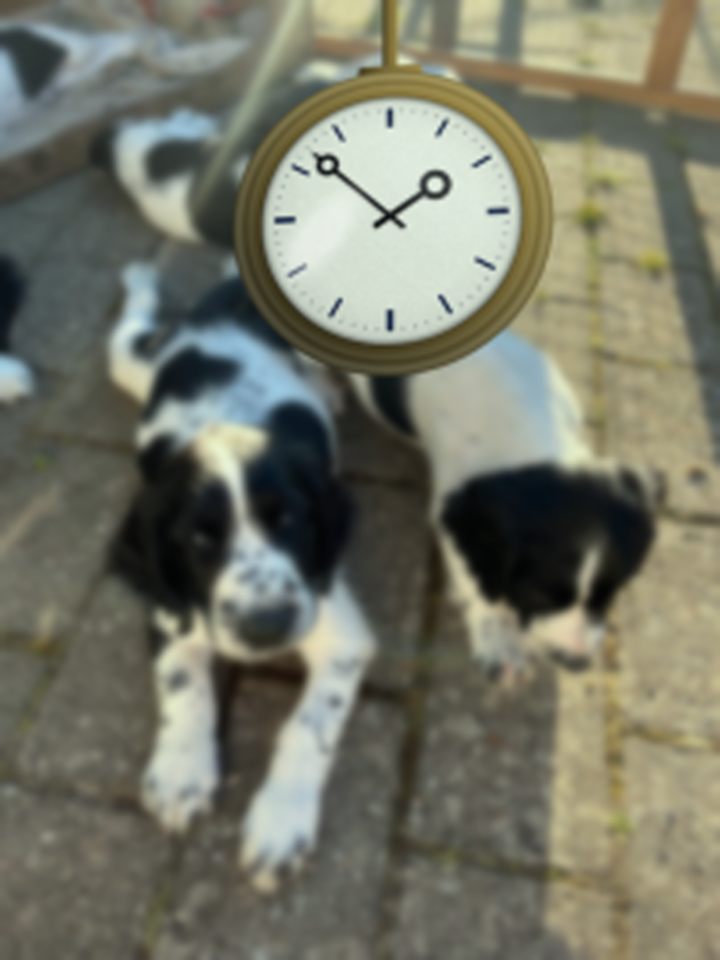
1:52
